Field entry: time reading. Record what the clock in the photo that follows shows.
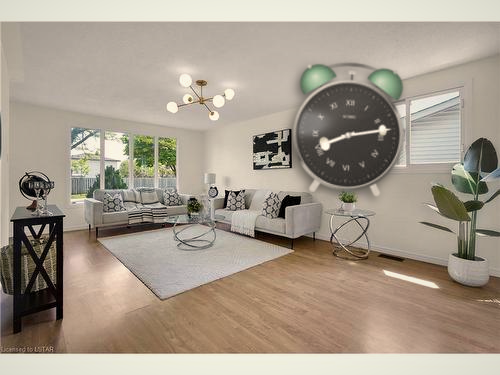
8:13
